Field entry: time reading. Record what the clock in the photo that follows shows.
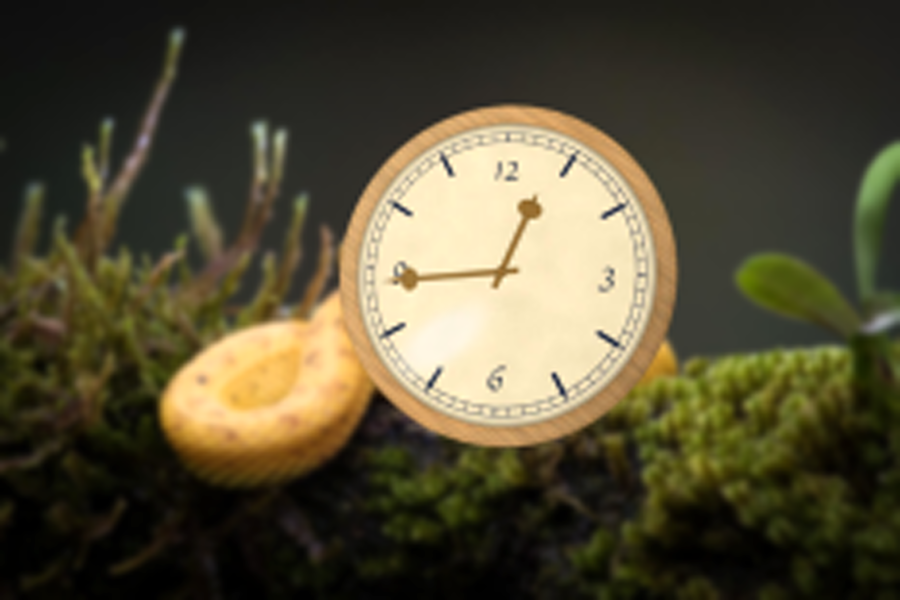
12:44
